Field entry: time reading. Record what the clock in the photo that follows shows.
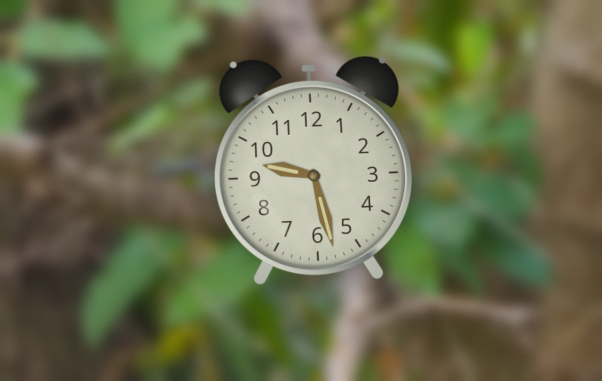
9:28
